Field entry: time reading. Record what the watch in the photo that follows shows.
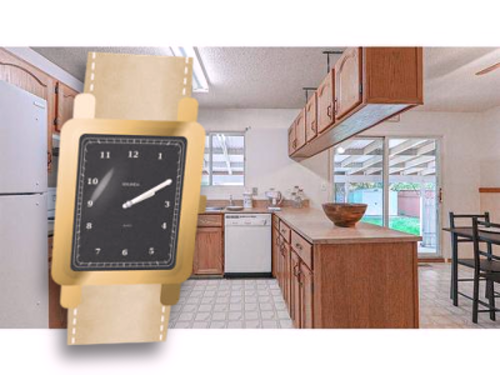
2:10
